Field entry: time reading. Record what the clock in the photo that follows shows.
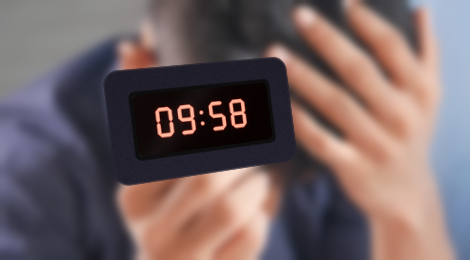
9:58
